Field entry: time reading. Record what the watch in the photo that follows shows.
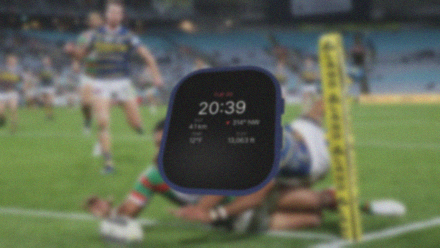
20:39
